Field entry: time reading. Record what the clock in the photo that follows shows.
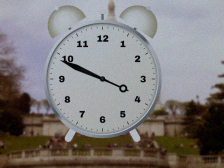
3:49
